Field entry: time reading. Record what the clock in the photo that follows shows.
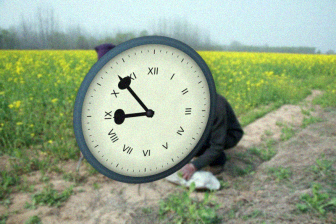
8:53
